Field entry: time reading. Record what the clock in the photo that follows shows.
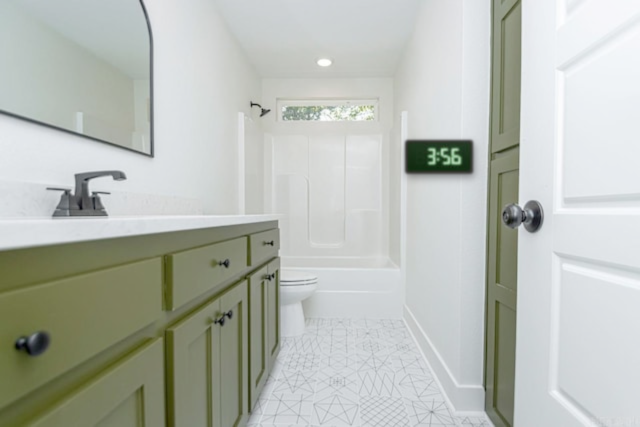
3:56
